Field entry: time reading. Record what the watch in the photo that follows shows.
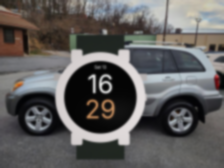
16:29
